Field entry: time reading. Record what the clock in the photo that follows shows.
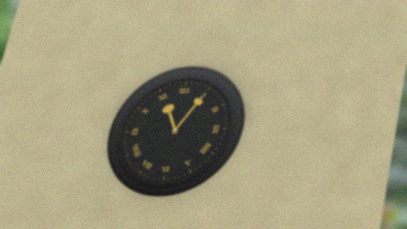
11:05
